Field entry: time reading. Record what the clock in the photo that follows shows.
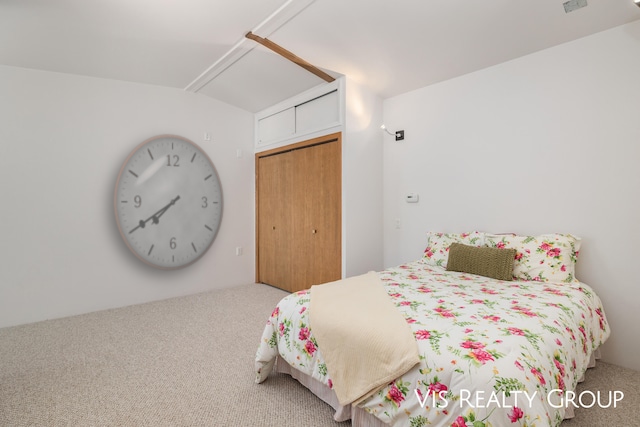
7:40
